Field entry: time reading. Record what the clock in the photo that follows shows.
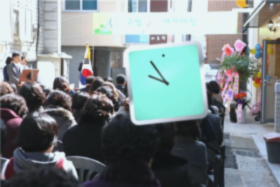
9:55
